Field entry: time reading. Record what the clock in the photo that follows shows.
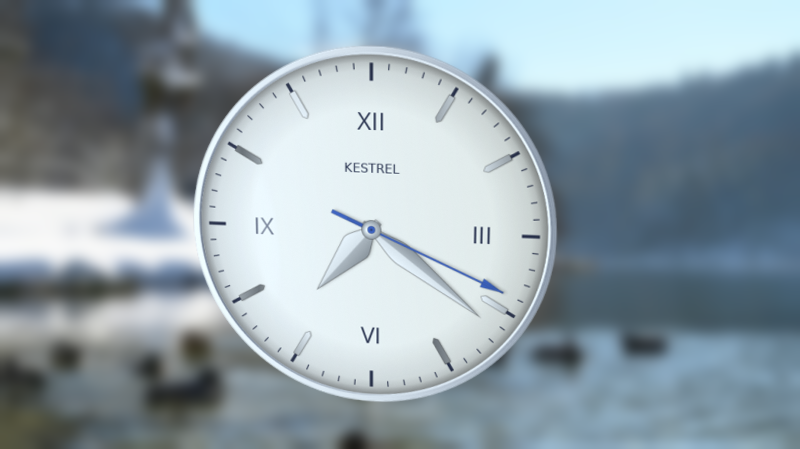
7:21:19
